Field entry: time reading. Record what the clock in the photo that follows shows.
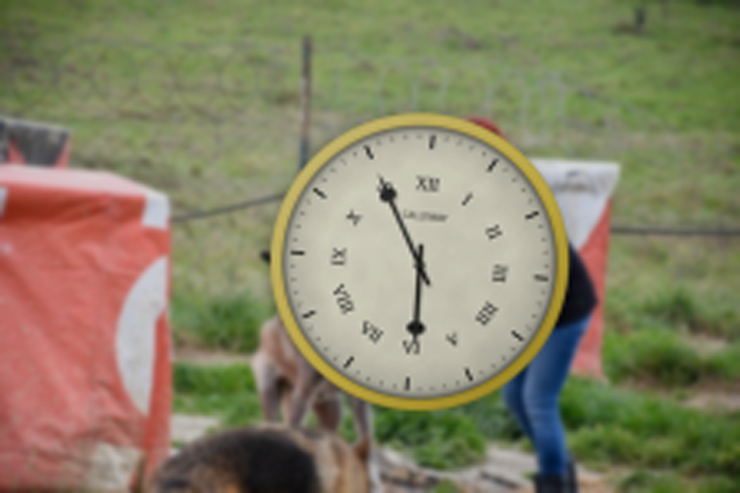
5:55
